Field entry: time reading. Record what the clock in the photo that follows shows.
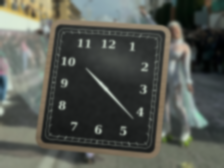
10:22
